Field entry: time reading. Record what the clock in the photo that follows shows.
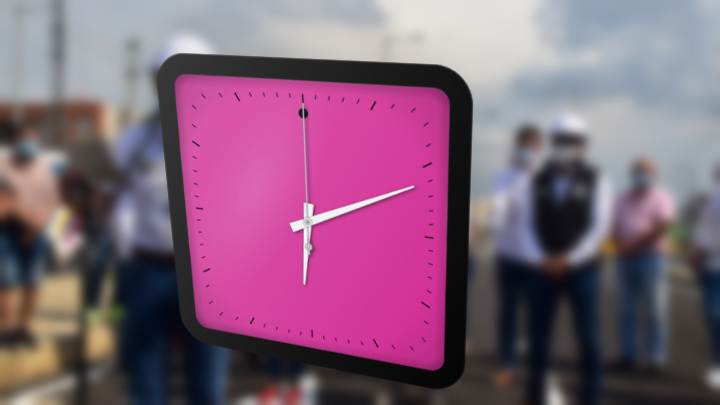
6:11:00
